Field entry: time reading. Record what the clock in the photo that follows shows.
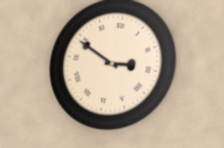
2:49
